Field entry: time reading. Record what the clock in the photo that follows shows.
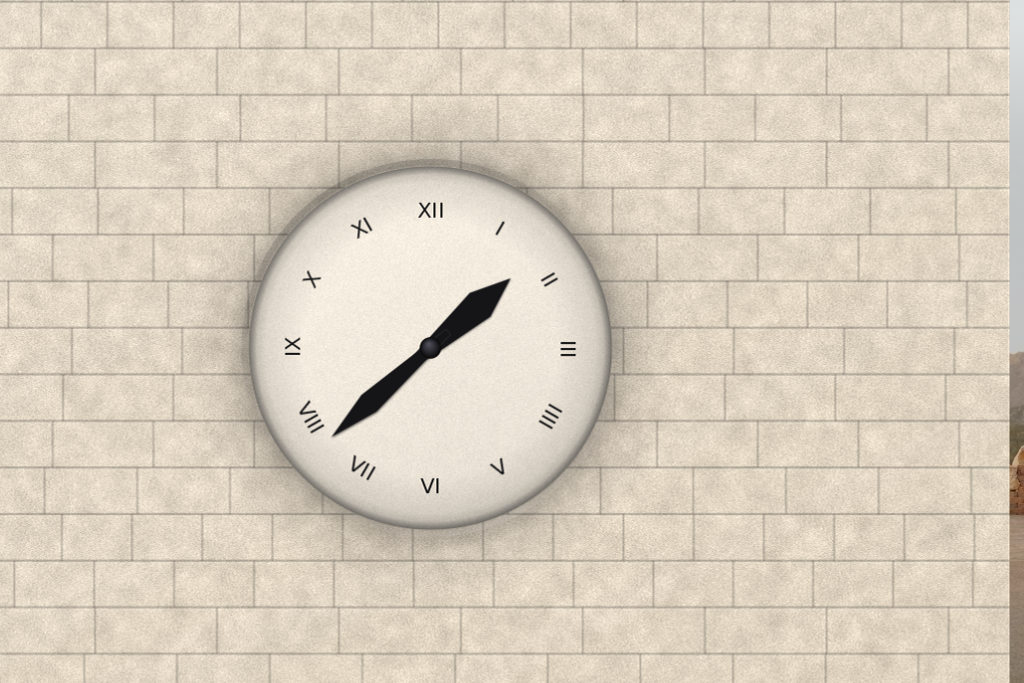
1:38
